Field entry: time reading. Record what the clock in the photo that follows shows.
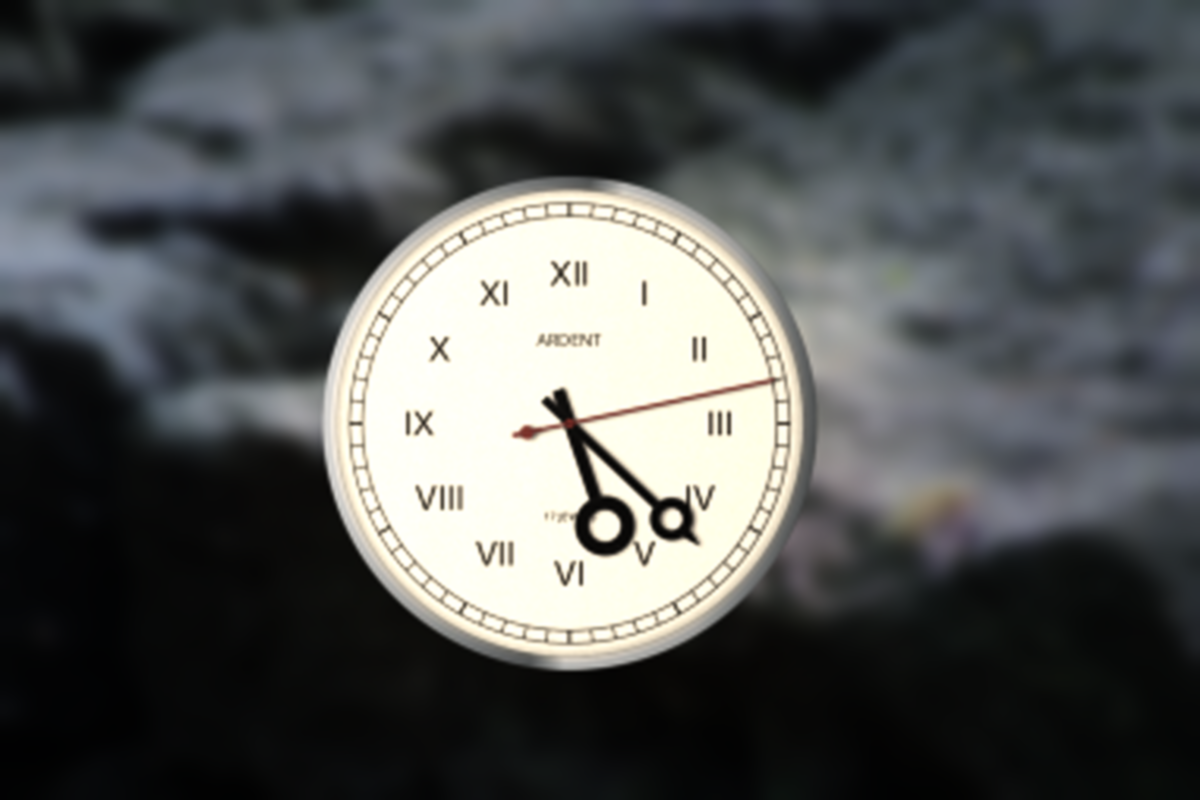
5:22:13
